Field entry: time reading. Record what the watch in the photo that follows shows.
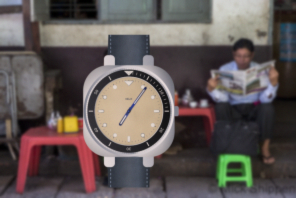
7:06
